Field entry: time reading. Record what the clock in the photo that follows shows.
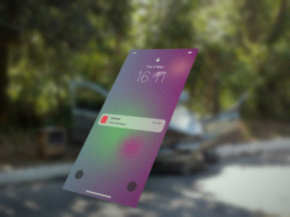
16:11
